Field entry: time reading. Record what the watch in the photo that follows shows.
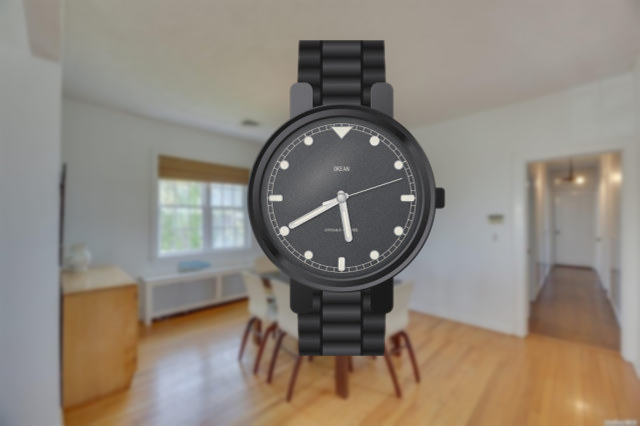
5:40:12
